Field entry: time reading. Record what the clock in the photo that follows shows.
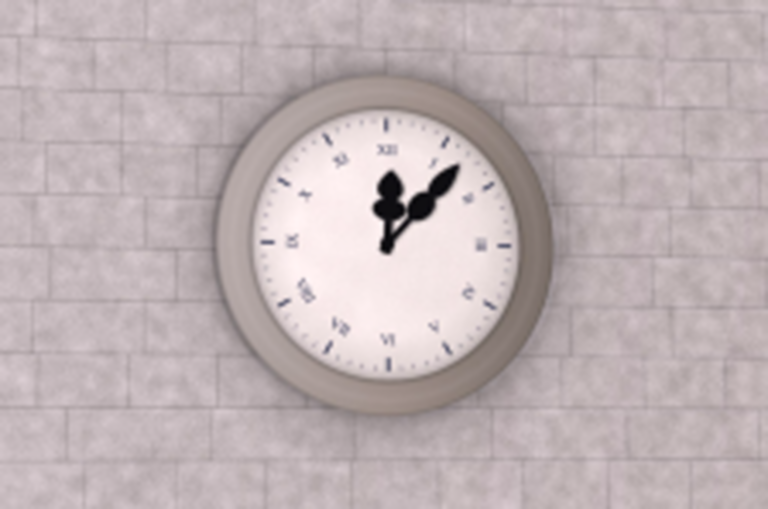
12:07
